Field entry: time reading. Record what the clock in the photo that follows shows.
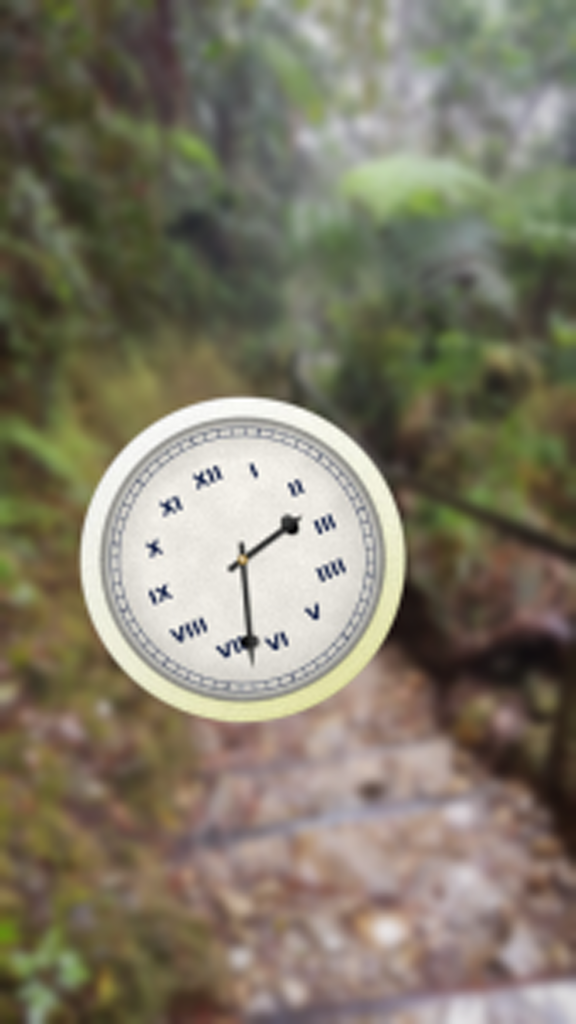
2:33
